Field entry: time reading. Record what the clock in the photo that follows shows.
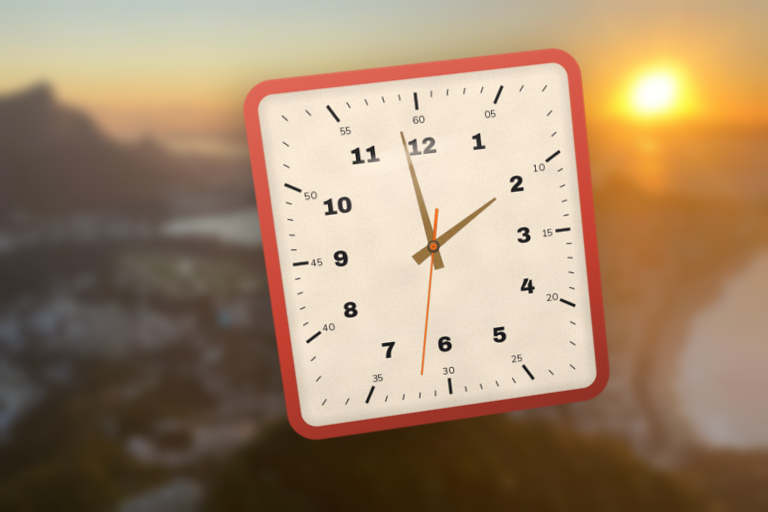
1:58:32
